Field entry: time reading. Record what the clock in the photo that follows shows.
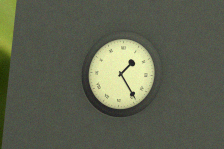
1:24
